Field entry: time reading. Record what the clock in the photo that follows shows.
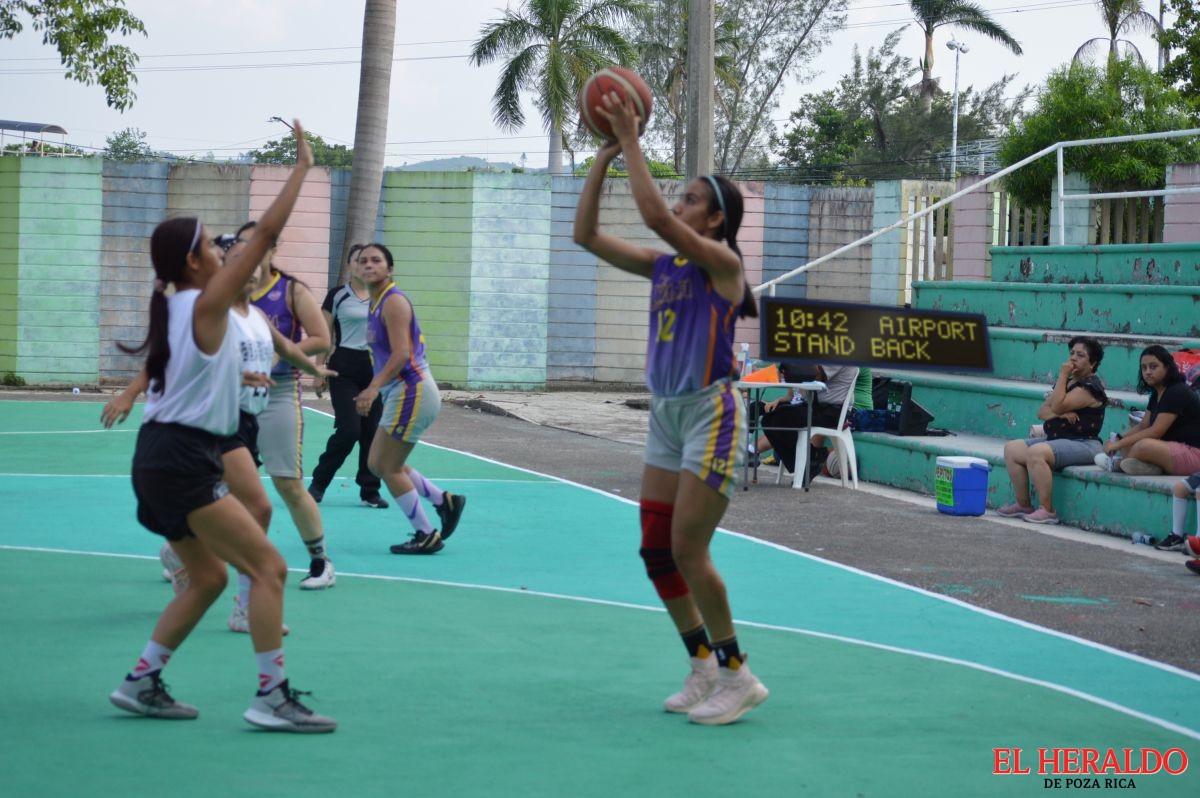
10:42
